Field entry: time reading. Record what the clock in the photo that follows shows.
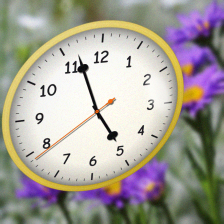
4:56:39
